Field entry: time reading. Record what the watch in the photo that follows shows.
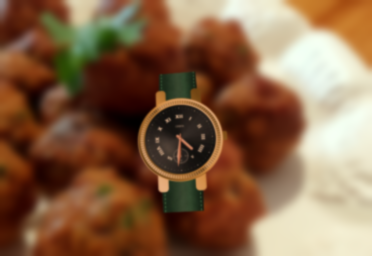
4:31
